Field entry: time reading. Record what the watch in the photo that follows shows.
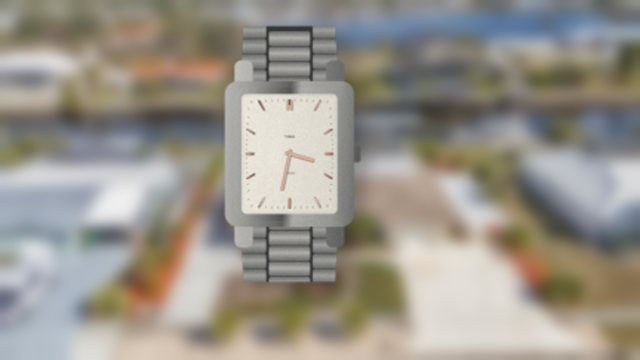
3:32
